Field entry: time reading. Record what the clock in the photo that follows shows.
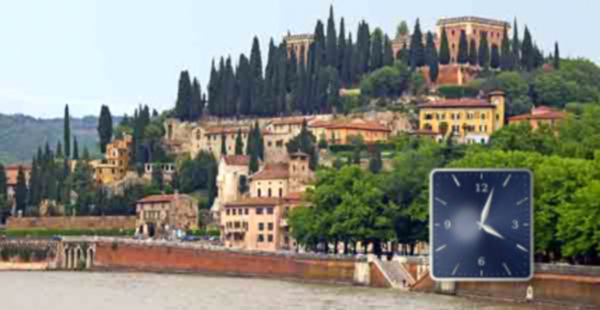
4:03
